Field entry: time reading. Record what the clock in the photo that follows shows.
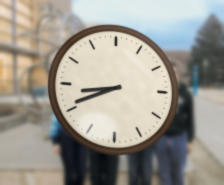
8:41
